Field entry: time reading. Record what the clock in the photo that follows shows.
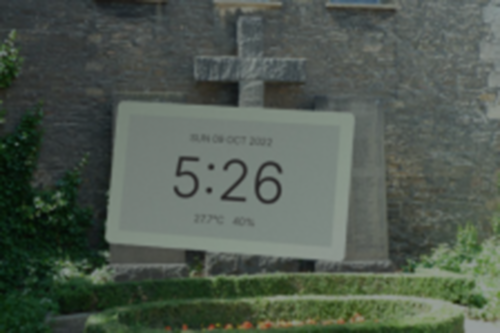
5:26
